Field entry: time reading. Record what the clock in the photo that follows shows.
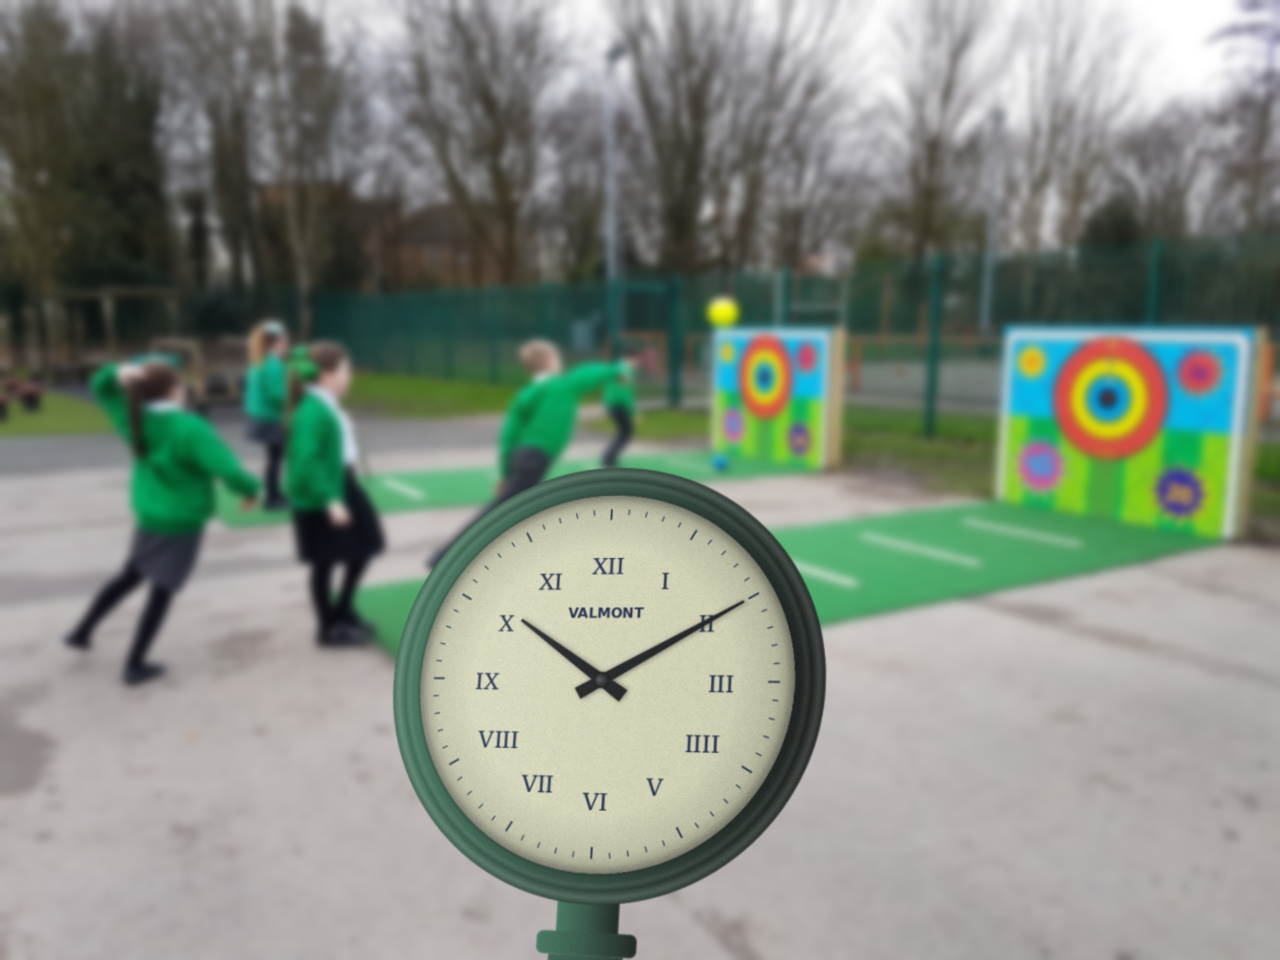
10:10
